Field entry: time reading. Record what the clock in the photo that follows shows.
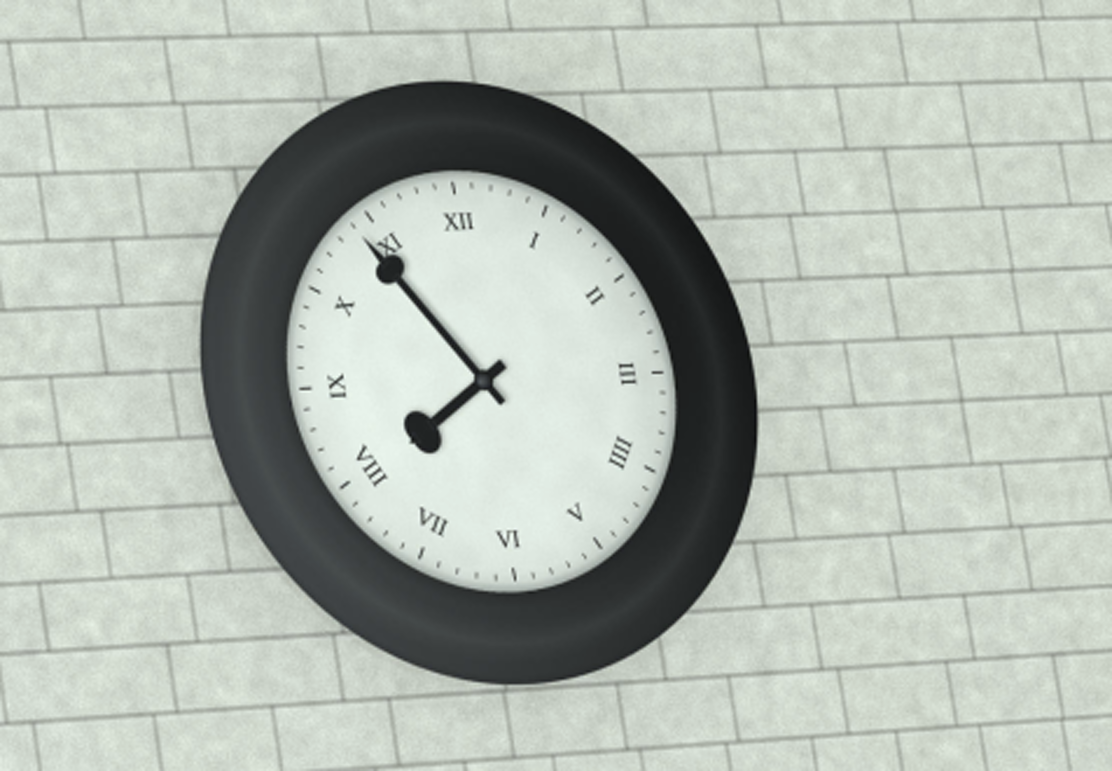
7:54
